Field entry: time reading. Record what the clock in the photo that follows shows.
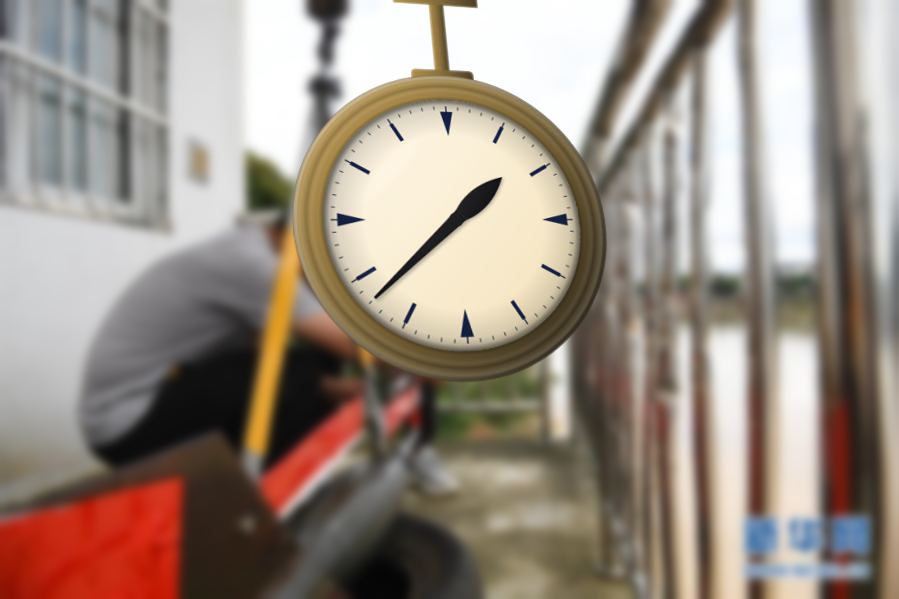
1:38
